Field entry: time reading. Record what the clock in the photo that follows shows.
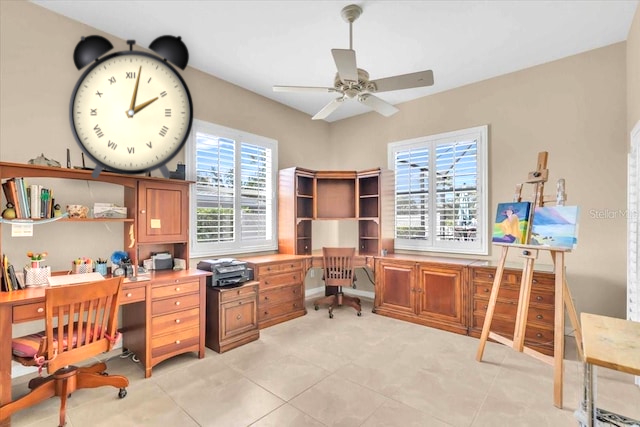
2:02
